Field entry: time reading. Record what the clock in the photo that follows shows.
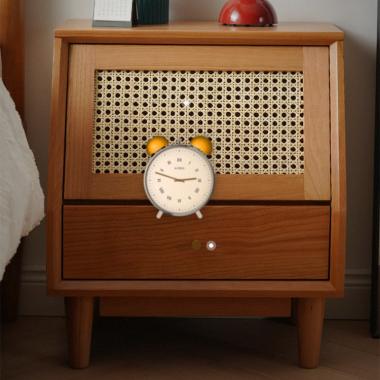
2:48
